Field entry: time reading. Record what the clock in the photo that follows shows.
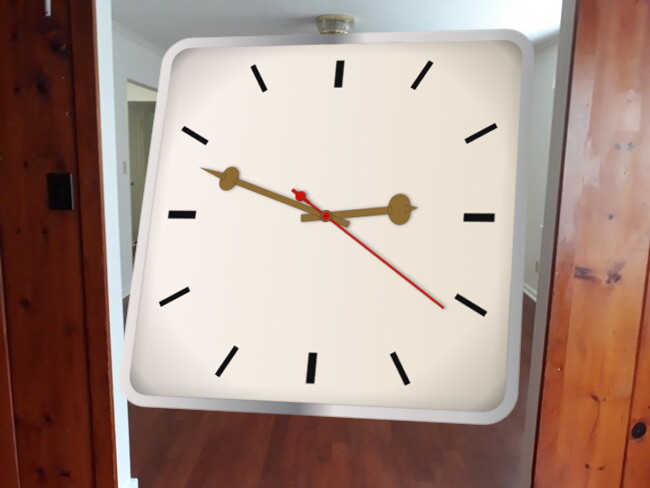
2:48:21
